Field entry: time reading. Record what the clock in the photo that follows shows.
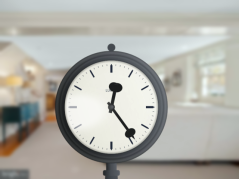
12:24
